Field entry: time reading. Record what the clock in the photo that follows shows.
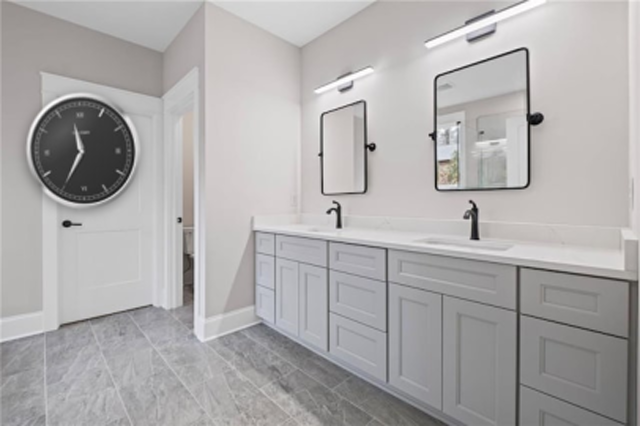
11:35
